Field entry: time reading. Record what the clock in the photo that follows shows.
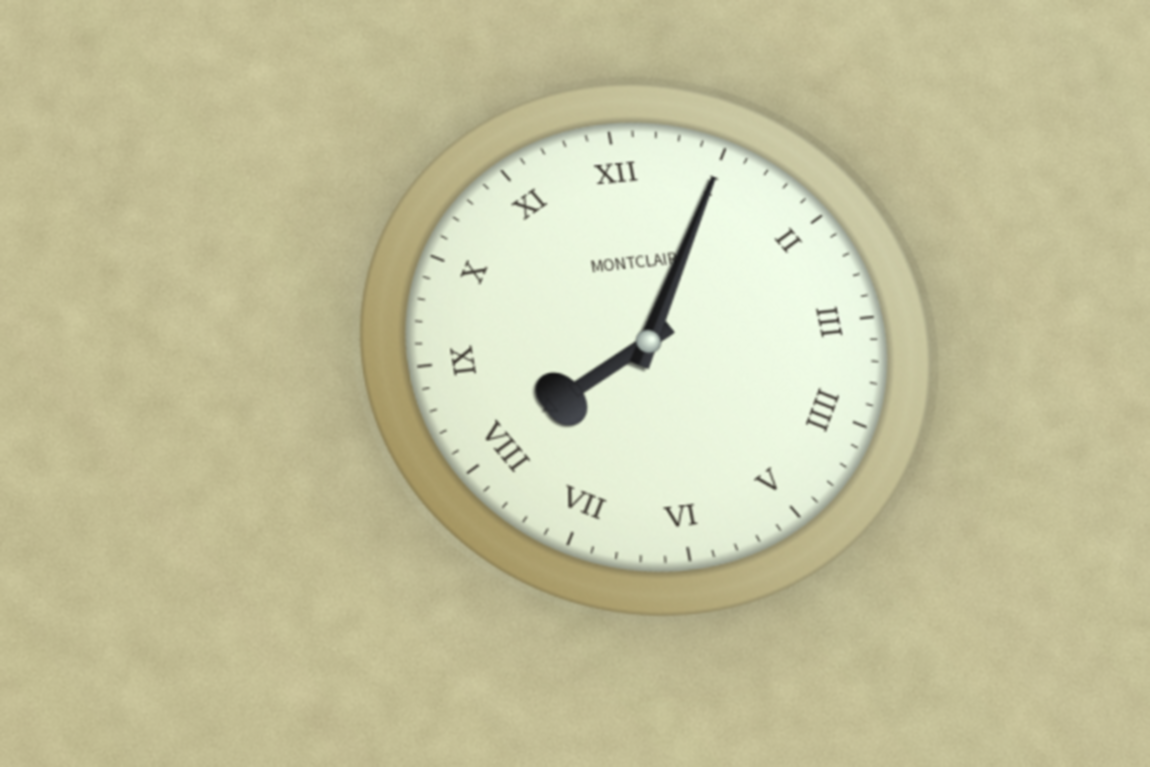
8:05
